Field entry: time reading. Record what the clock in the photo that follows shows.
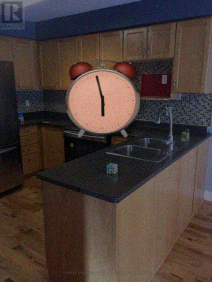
5:58
